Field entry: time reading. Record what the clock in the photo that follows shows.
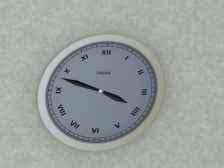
3:48
